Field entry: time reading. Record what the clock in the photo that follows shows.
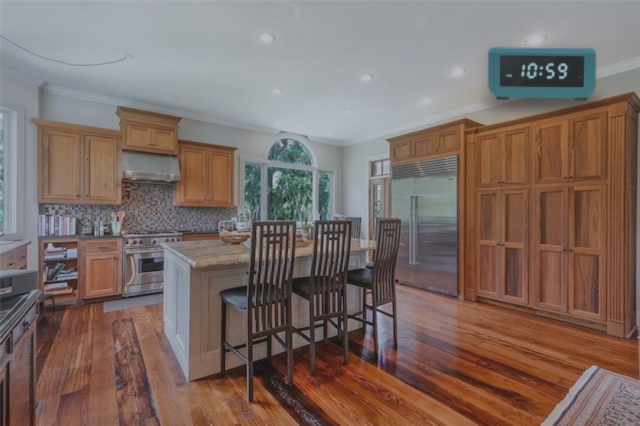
10:59
